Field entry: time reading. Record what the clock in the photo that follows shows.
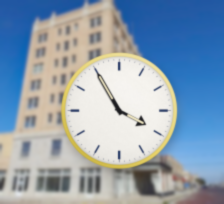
3:55
